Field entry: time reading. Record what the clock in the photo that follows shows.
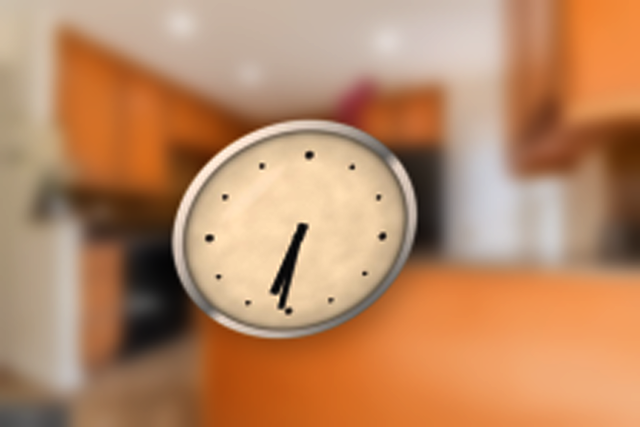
6:31
